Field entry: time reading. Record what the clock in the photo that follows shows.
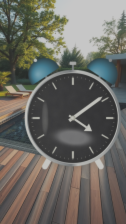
4:09
